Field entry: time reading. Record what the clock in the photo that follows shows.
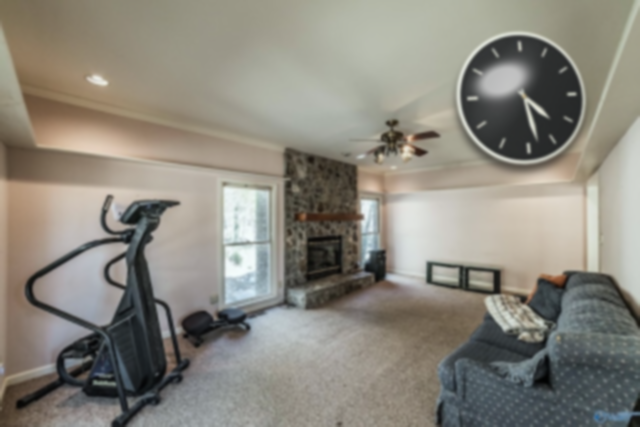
4:28
